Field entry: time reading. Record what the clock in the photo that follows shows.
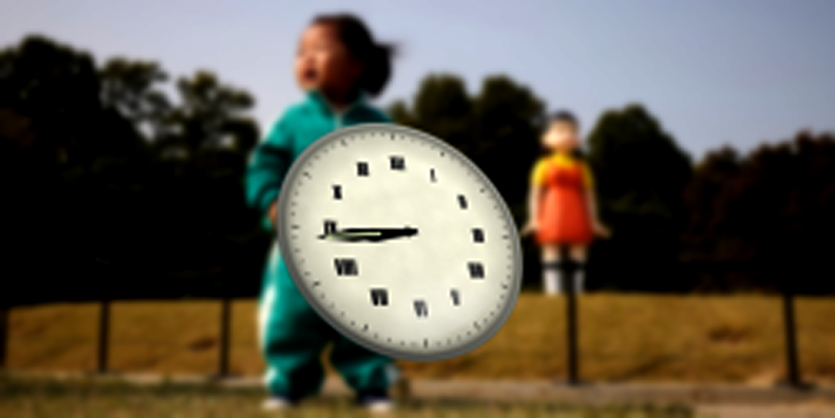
8:44
